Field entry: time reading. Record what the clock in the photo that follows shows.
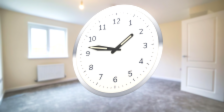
1:47
